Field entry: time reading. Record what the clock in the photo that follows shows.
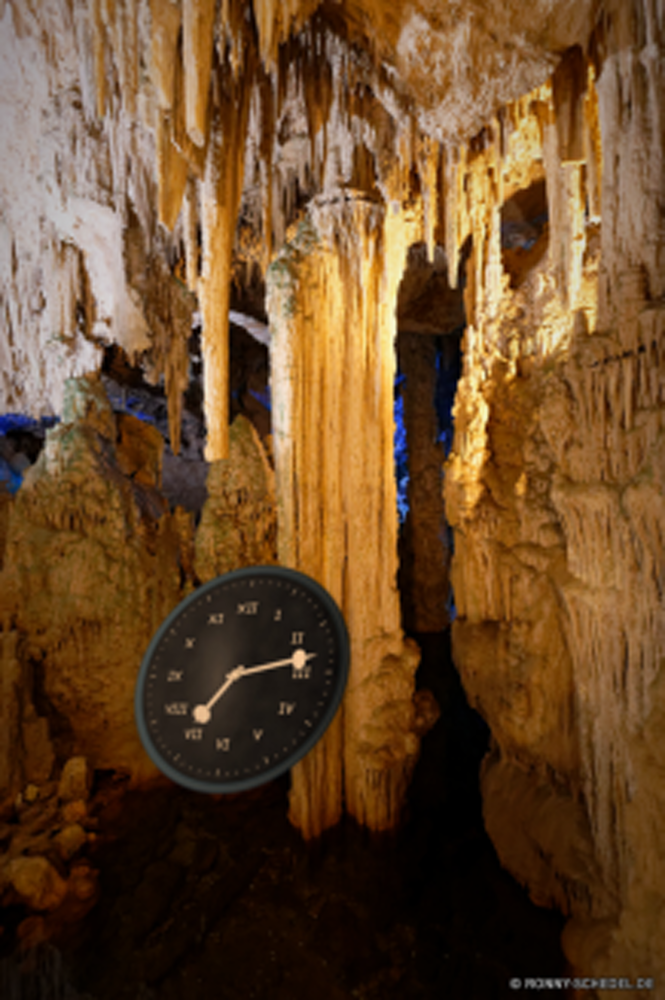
7:13
